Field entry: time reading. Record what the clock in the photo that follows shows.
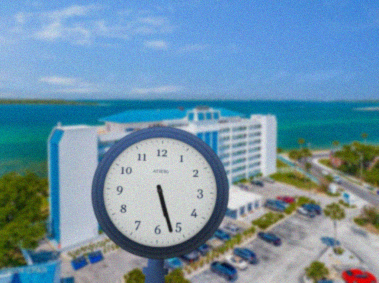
5:27
